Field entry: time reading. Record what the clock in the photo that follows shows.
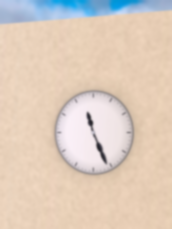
11:26
